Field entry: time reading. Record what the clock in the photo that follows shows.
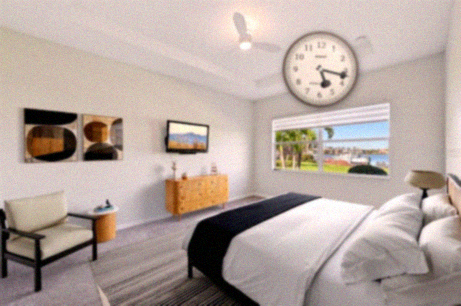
5:17
